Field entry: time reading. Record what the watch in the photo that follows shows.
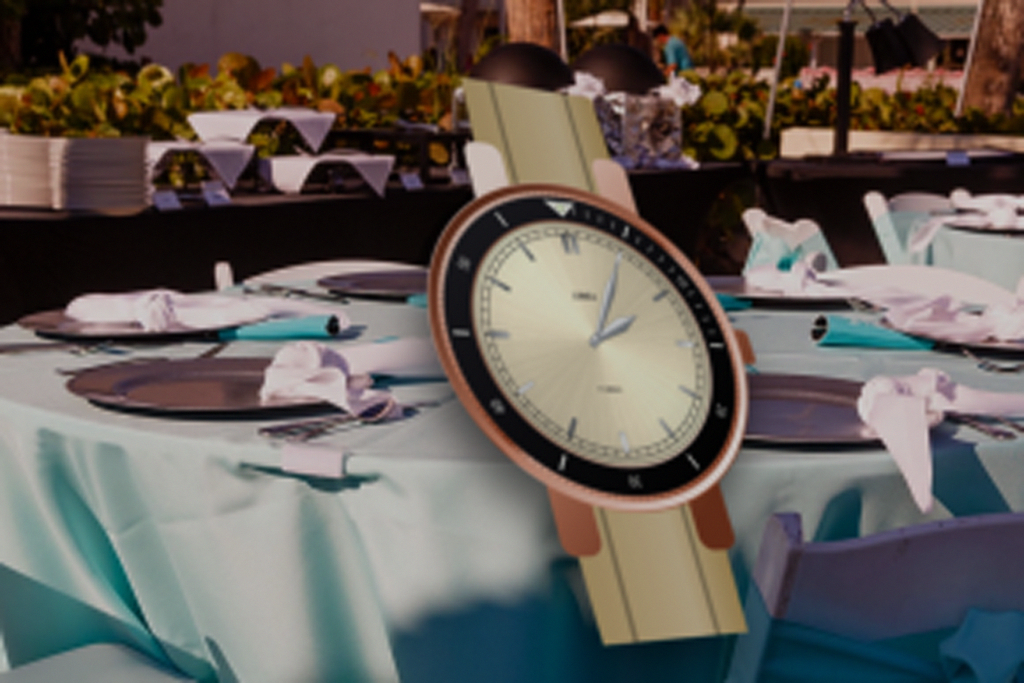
2:05
